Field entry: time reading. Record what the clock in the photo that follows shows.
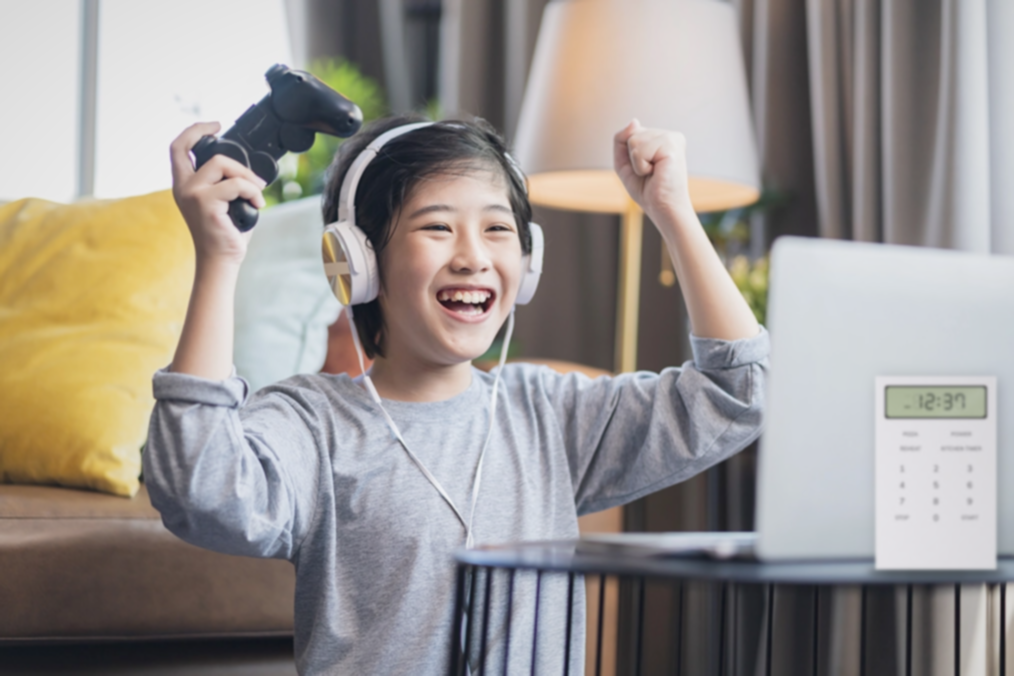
12:37
